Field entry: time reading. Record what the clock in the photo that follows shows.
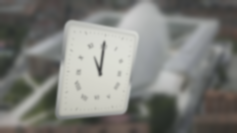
11:00
